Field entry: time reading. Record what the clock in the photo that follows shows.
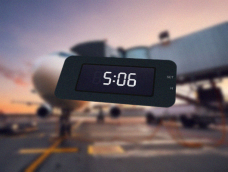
5:06
